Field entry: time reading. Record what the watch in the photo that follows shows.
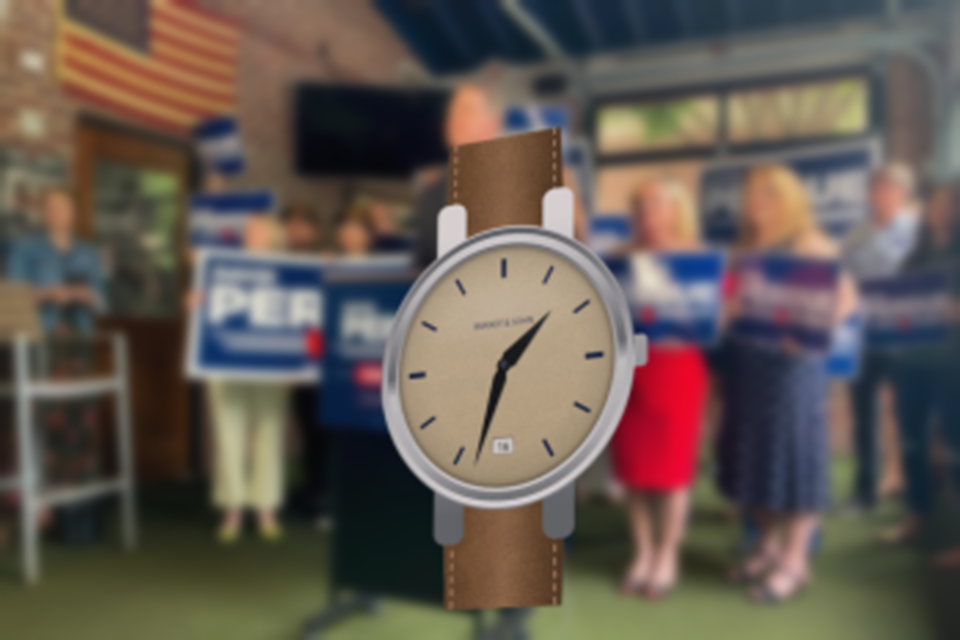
1:33
